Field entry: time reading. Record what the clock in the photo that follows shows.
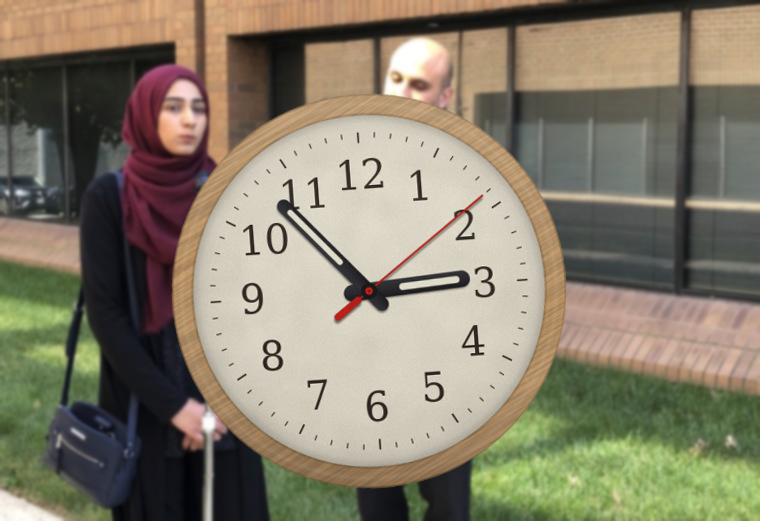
2:53:09
